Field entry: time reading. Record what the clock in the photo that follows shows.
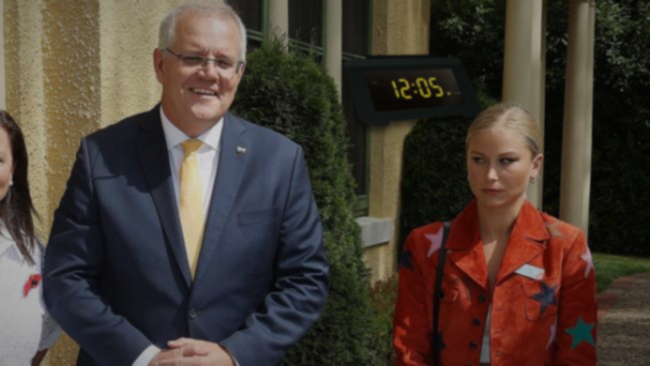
12:05
